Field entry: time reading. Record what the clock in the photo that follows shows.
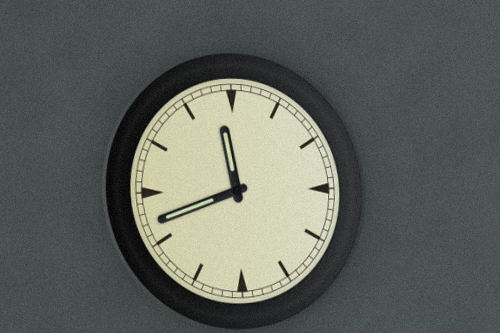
11:42
